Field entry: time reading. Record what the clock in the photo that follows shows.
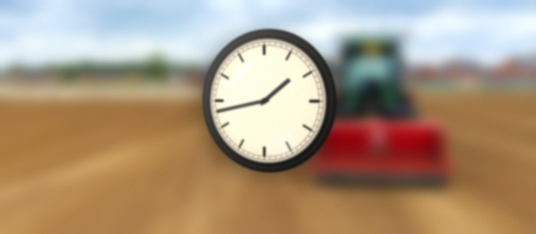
1:43
